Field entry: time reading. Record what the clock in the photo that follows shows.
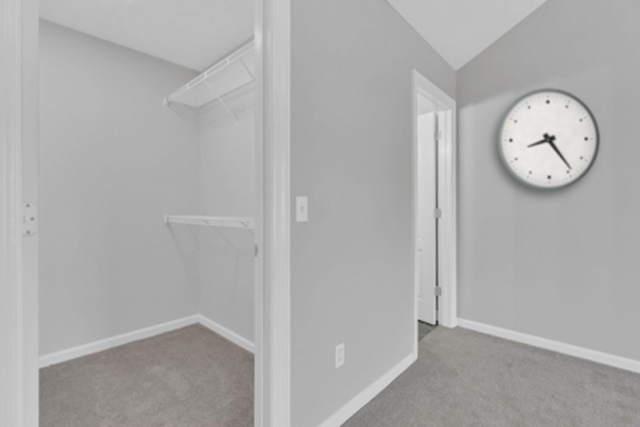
8:24
